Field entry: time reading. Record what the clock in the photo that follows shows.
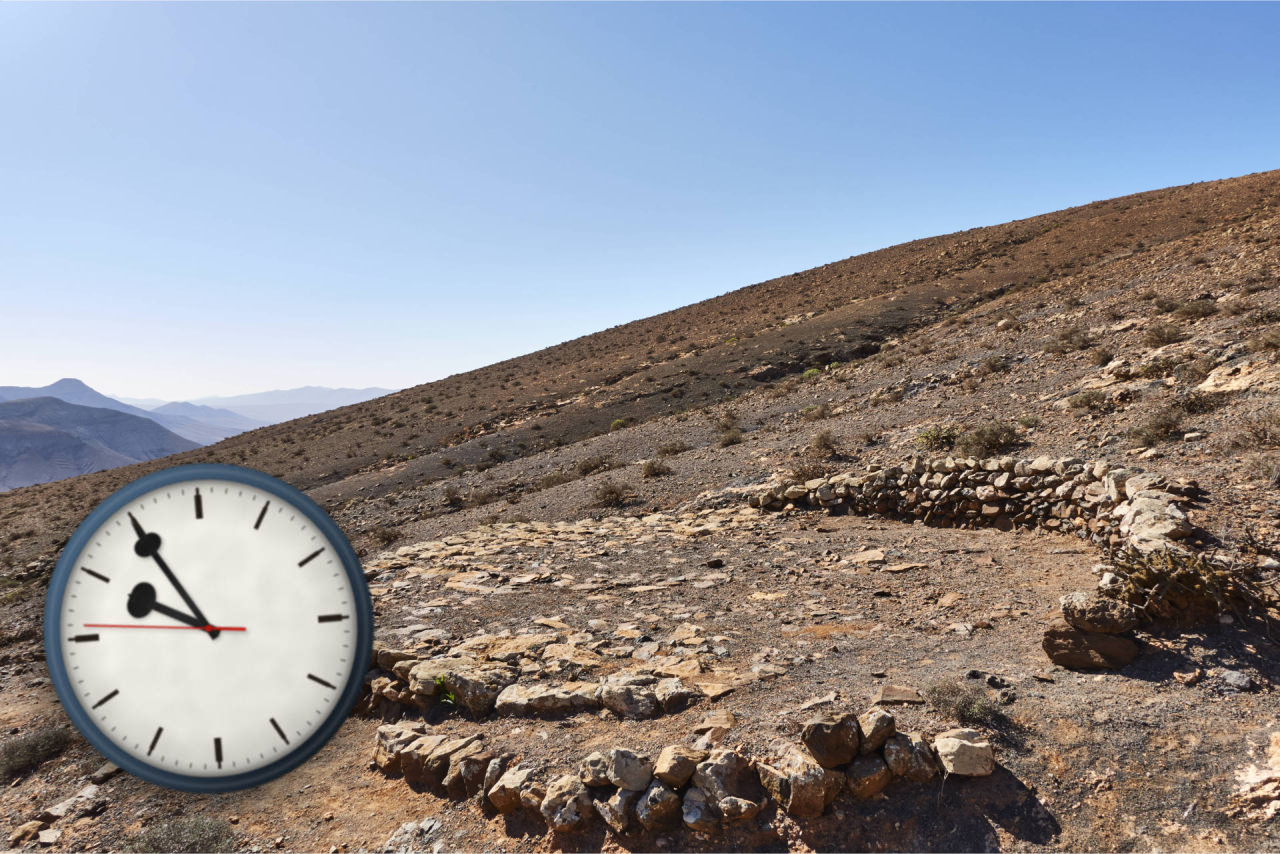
9:54:46
